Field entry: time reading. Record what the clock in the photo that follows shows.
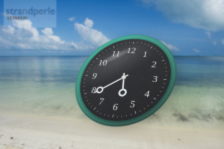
5:39
